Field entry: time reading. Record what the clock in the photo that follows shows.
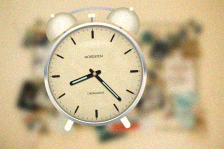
8:23
